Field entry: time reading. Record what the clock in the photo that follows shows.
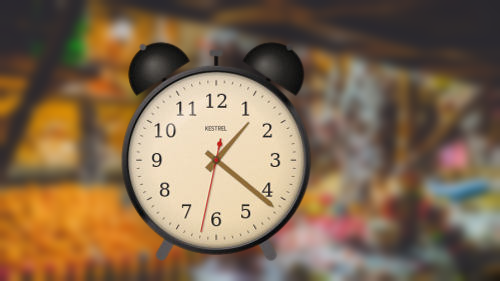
1:21:32
